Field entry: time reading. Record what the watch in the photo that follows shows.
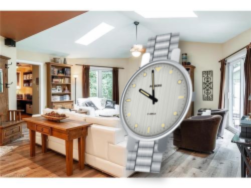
9:58
